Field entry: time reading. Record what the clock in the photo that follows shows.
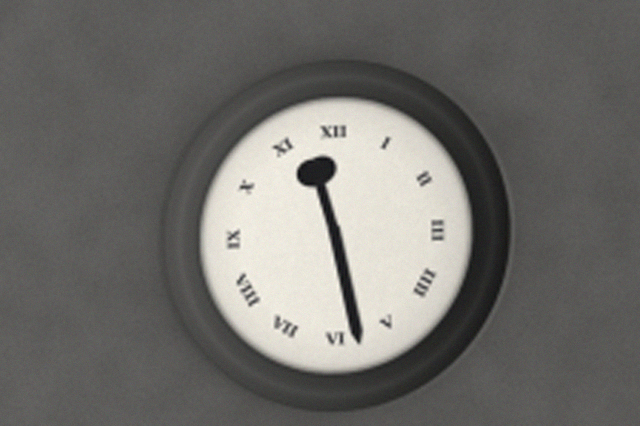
11:28
